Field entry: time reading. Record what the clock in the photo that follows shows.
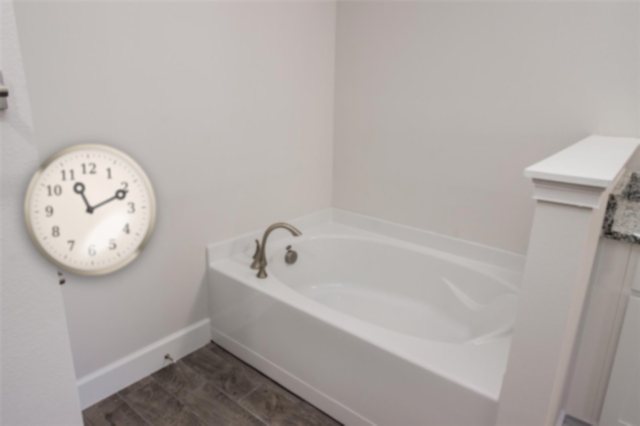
11:11
